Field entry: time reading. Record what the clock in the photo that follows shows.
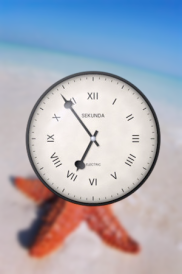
6:54
